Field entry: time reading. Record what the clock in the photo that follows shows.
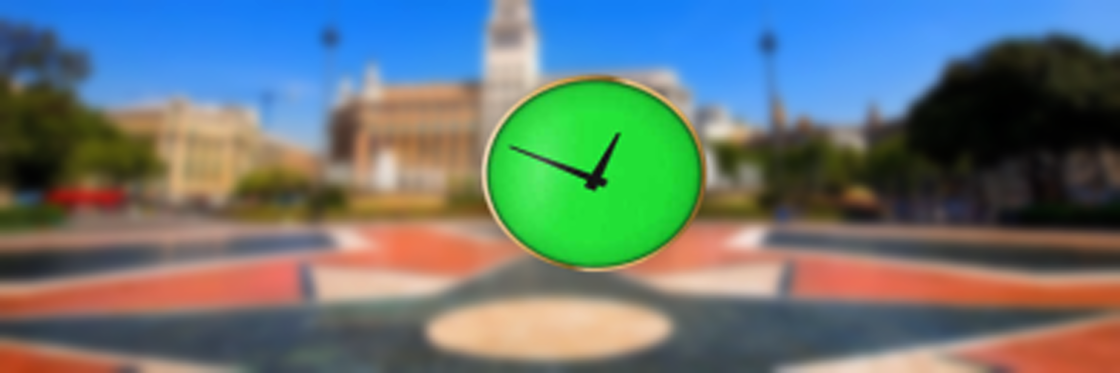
12:49
